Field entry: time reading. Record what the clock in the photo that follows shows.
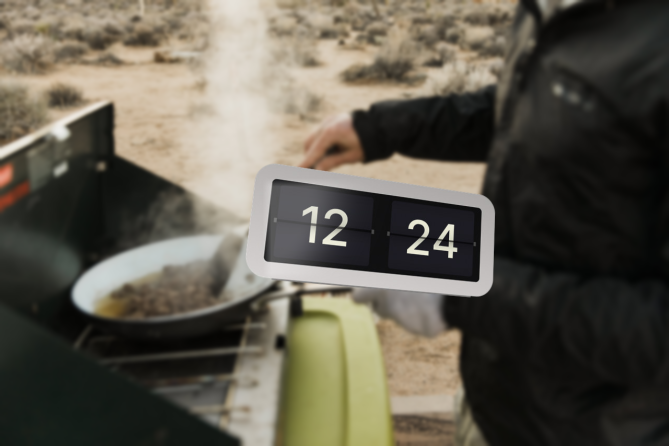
12:24
